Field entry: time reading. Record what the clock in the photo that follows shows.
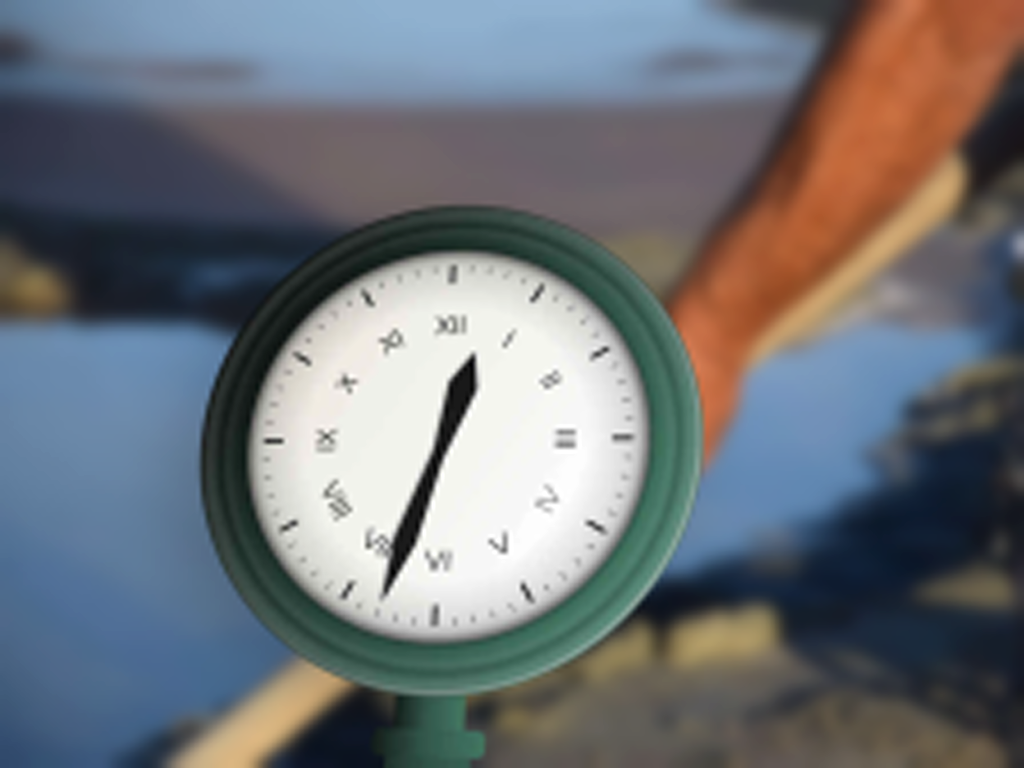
12:33
